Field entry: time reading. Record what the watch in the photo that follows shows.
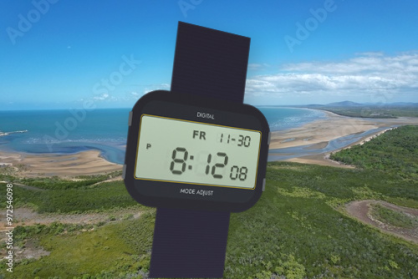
8:12:08
